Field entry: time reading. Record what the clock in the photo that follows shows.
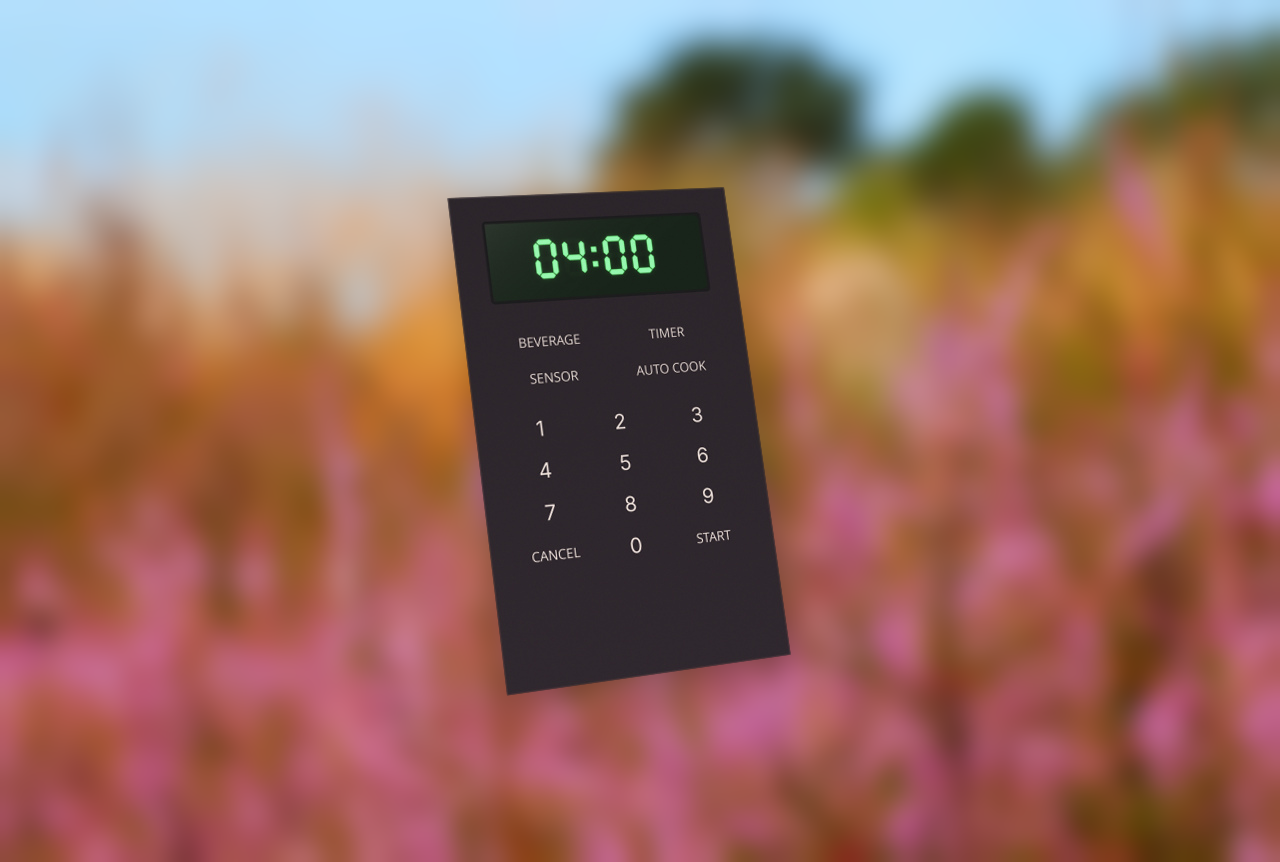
4:00
